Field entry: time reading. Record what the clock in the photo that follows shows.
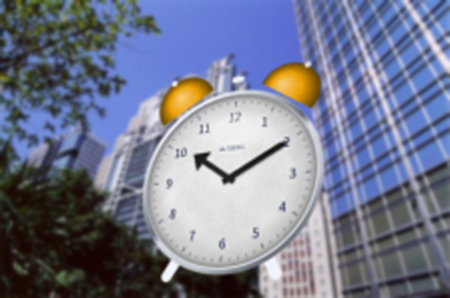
10:10
